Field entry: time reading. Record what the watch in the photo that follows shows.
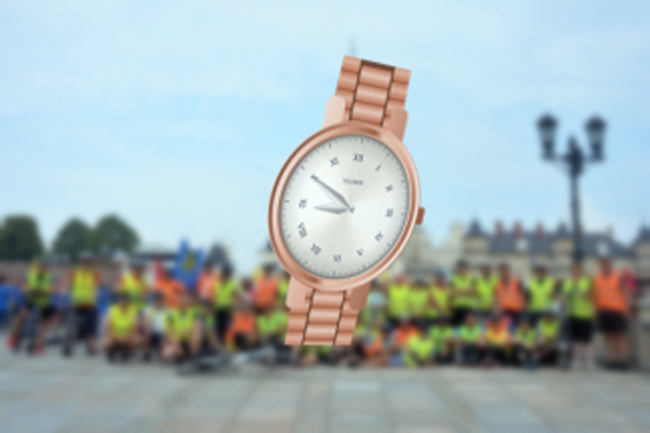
8:50
